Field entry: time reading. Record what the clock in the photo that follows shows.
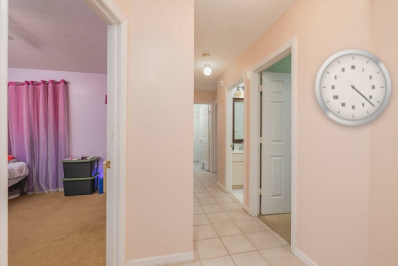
4:22
